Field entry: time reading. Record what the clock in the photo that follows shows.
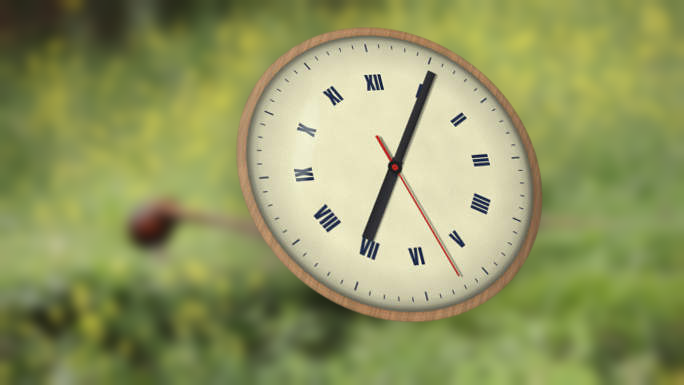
7:05:27
